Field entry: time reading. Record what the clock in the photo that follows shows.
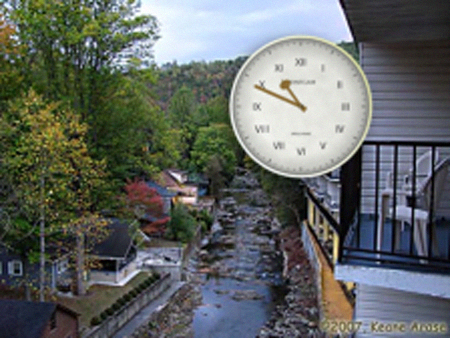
10:49
